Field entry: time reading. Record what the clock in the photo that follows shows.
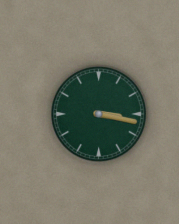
3:17
